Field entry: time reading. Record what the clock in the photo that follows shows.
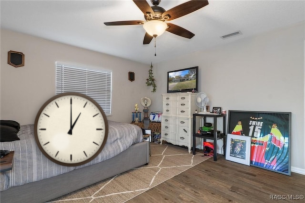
1:00
